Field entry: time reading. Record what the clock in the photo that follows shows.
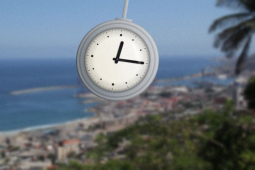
12:15
